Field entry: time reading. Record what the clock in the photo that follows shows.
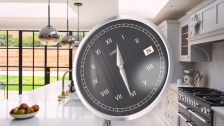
12:31
